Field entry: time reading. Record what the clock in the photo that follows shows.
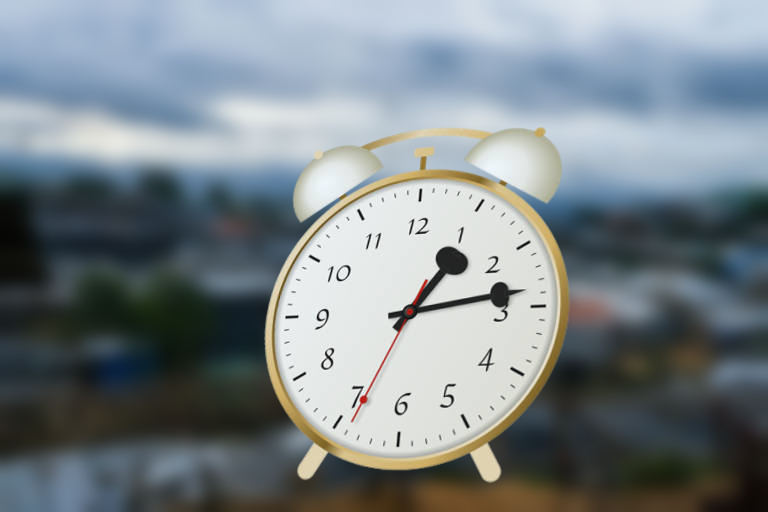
1:13:34
